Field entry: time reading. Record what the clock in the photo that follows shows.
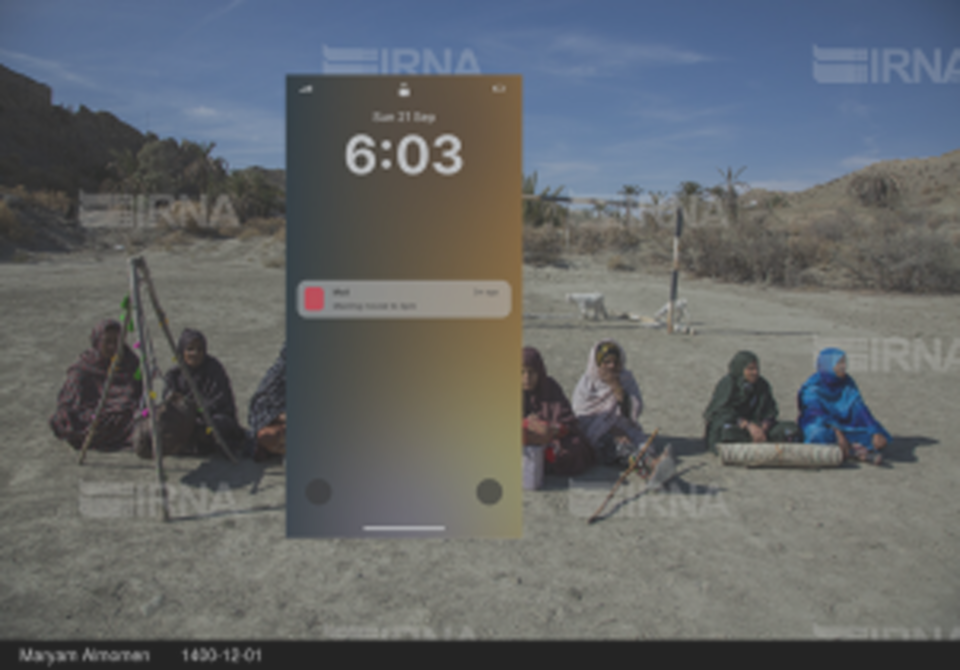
6:03
